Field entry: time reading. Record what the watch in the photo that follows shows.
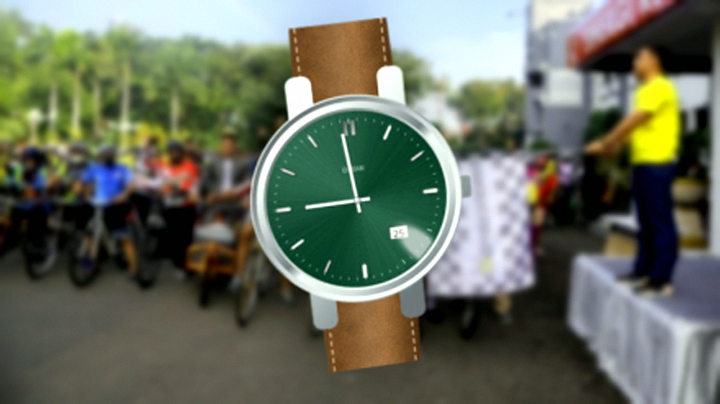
8:59
